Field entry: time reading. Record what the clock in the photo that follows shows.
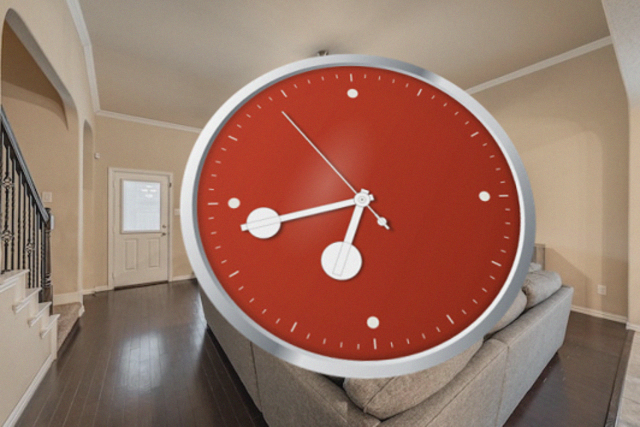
6:42:54
